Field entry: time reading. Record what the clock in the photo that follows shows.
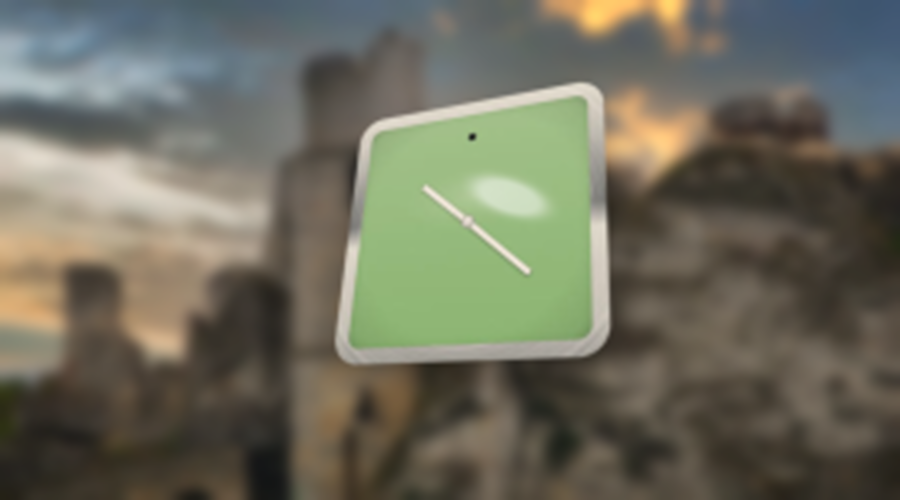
10:22
